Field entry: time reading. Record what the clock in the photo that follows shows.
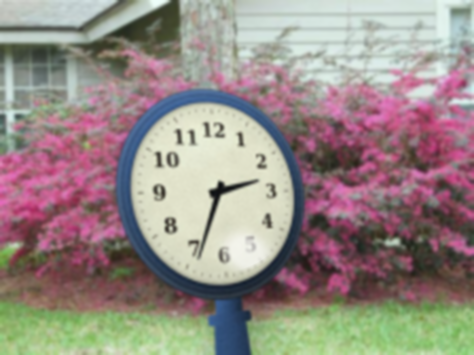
2:34
